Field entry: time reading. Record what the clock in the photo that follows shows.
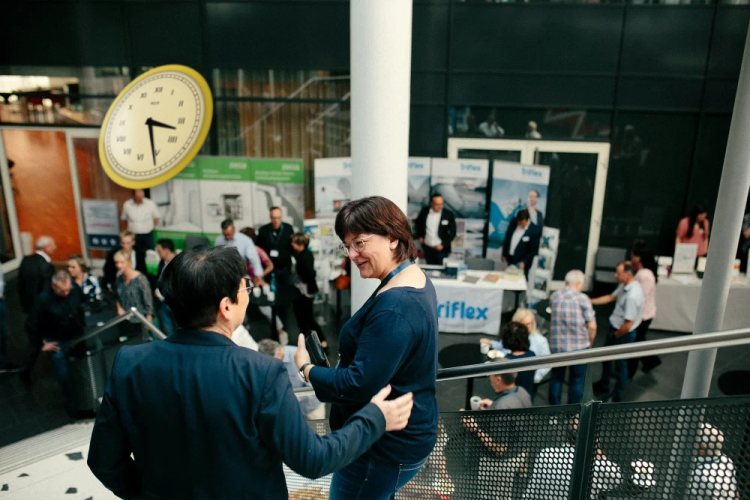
3:26
